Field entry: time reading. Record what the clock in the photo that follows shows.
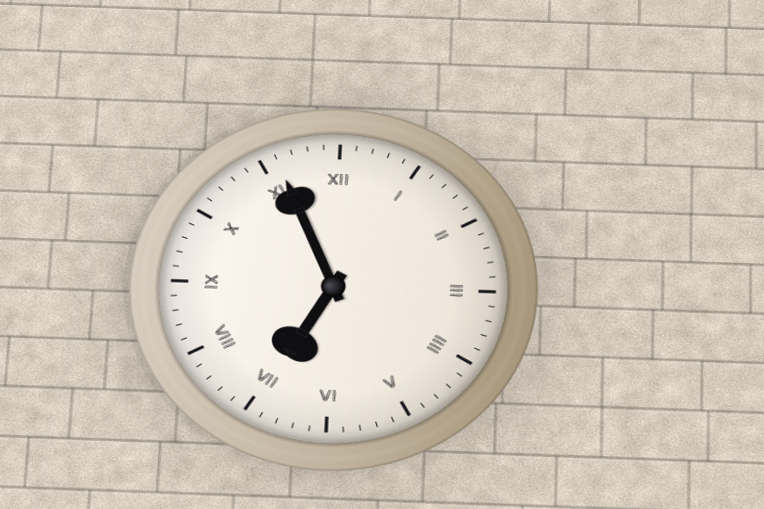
6:56
